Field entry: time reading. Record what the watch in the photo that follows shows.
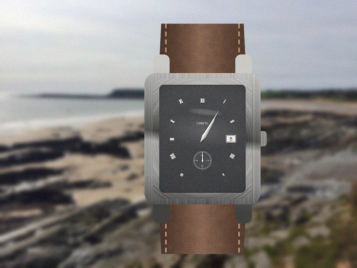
1:05
